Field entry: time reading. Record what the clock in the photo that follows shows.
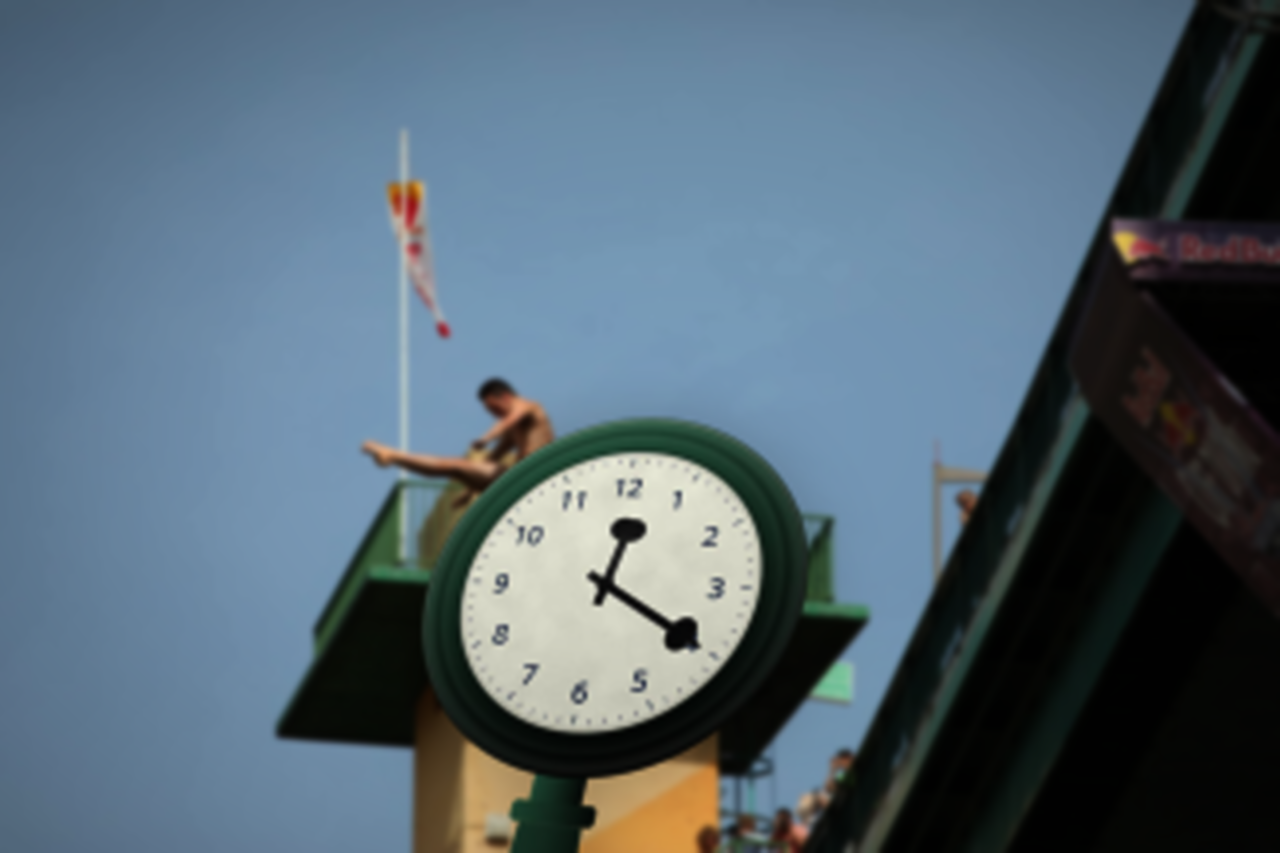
12:20
